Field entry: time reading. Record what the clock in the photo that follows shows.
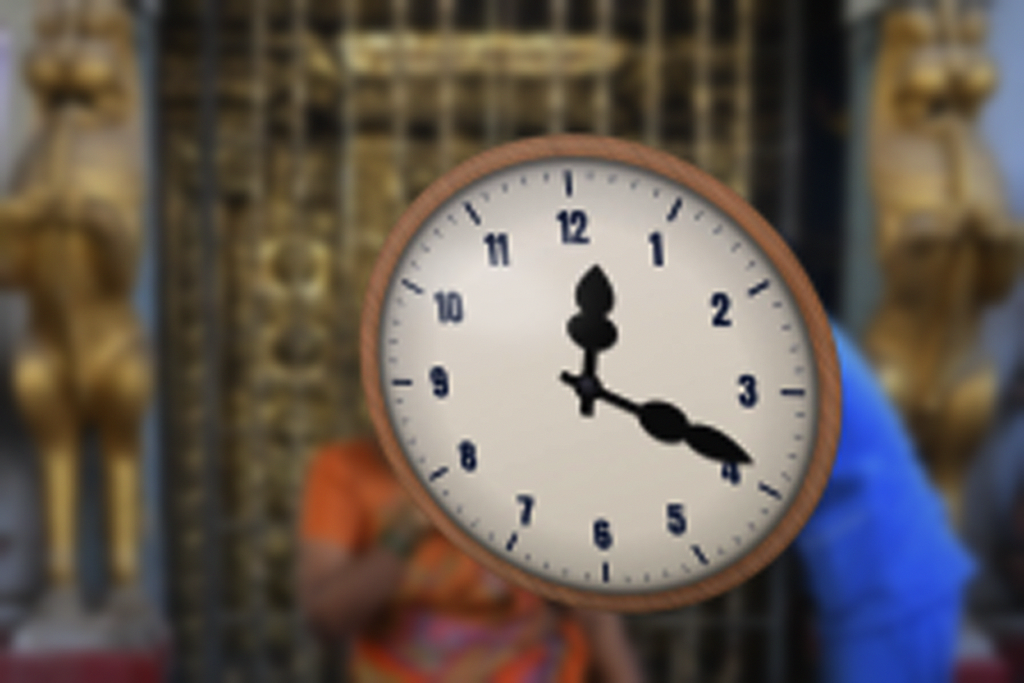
12:19
